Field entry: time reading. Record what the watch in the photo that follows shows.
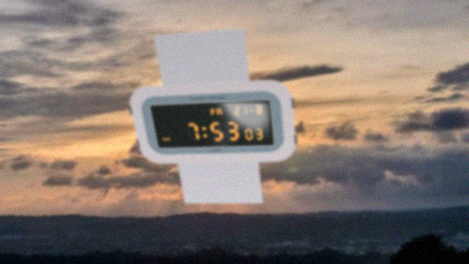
7:53:03
